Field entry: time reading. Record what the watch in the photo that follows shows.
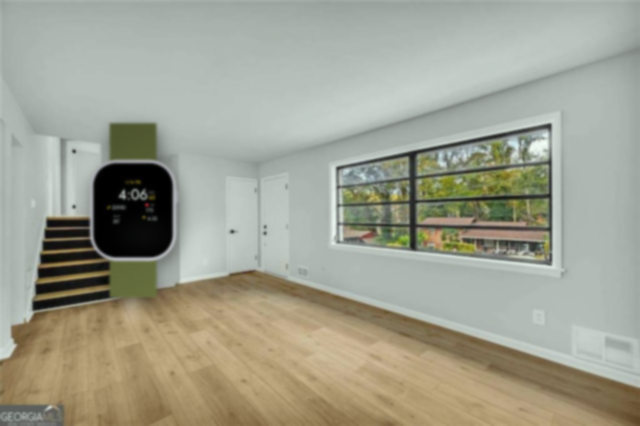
4:06
